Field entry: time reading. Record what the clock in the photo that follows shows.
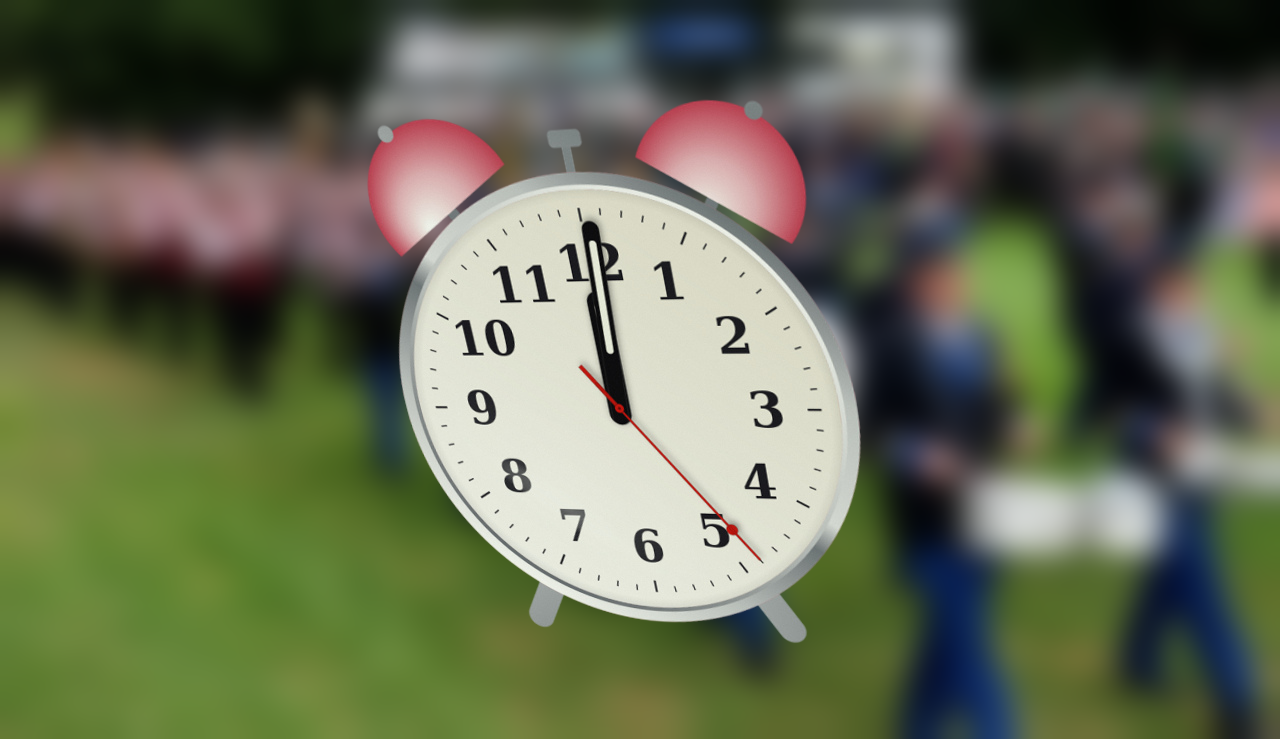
12:00:24
